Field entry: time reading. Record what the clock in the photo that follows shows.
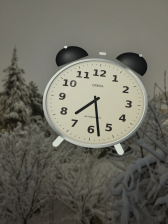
7:28
